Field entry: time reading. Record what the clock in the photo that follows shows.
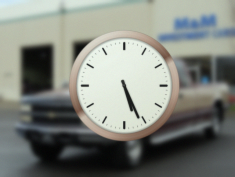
5:26
